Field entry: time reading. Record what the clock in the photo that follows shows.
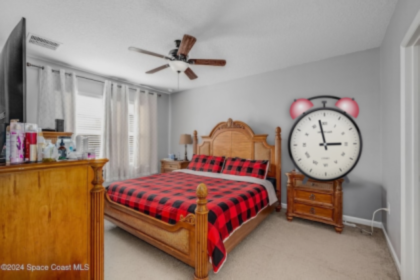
2:58
